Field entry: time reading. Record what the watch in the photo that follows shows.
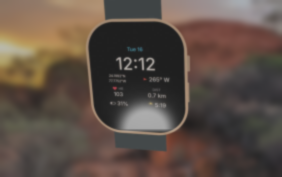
12:12
